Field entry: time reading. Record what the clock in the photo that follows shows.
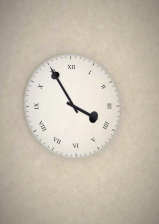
3:55
